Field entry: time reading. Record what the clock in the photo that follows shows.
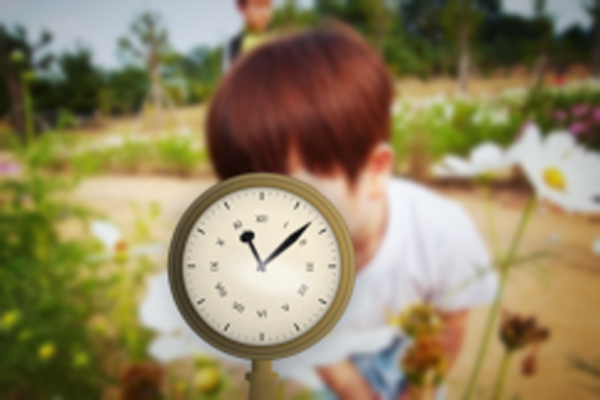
11:08
